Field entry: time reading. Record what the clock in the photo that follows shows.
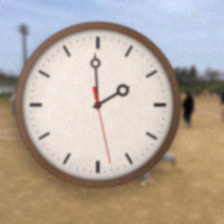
1:59:28
